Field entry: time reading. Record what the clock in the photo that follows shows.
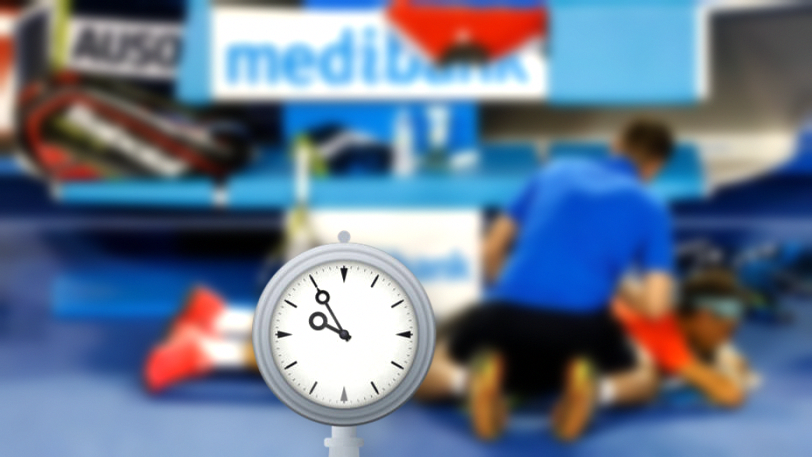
9:55
